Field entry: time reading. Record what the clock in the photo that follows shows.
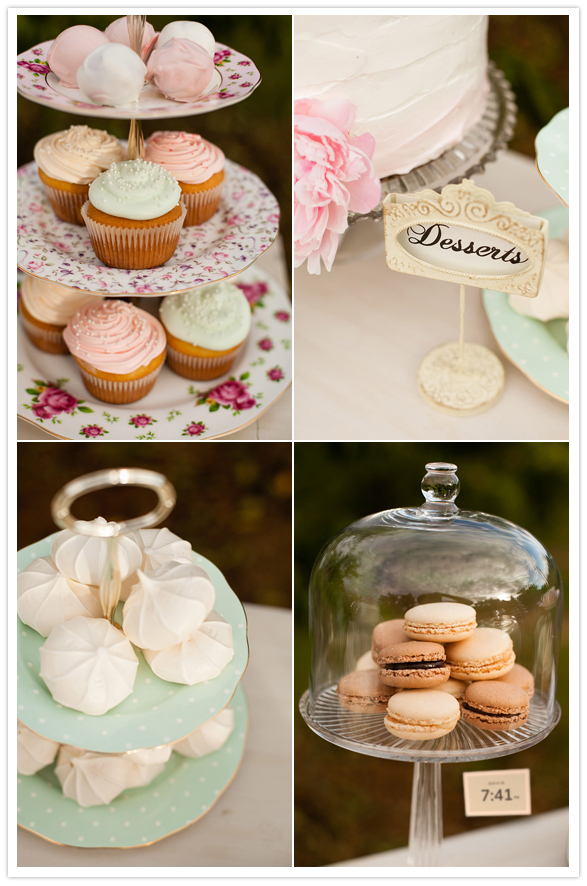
7:41
